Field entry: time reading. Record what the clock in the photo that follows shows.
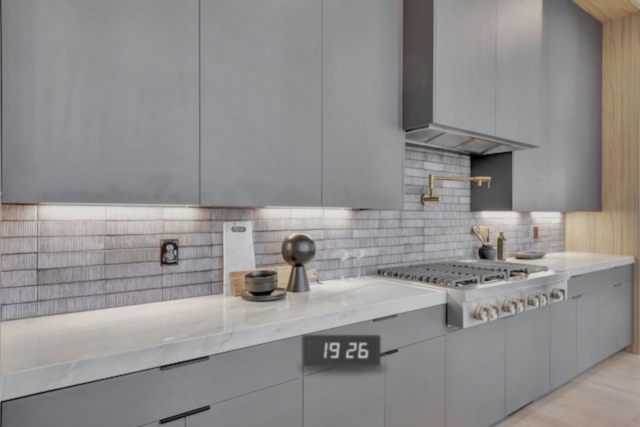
19:26
